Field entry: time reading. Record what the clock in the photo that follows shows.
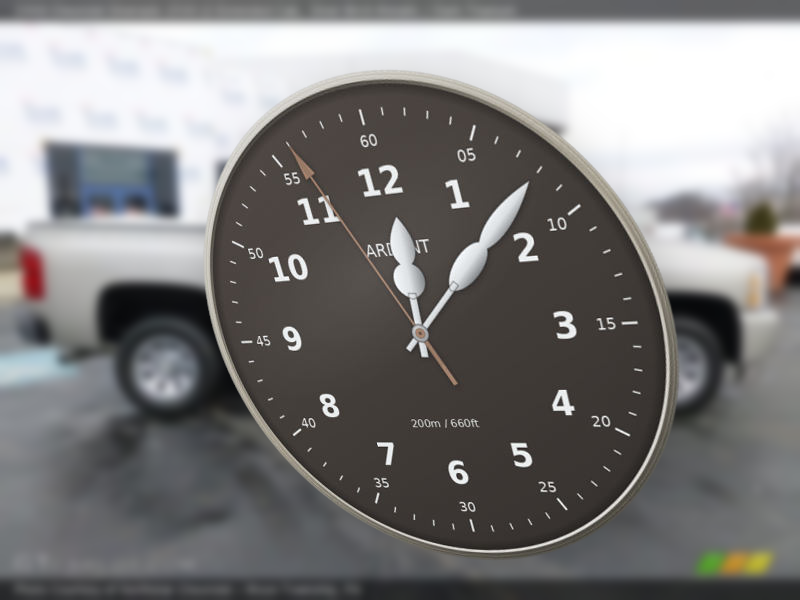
12:07:56
